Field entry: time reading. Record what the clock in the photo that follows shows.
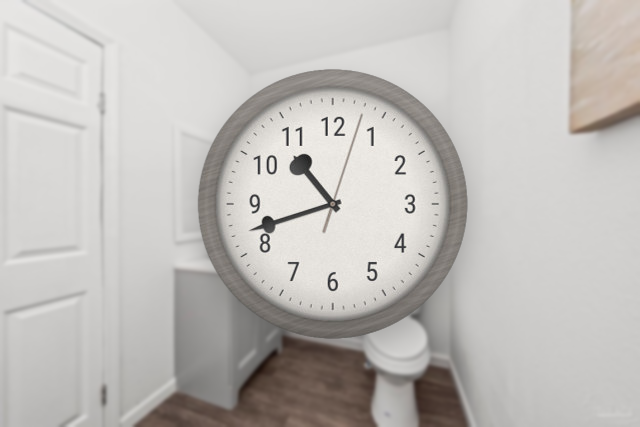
10:42:03
